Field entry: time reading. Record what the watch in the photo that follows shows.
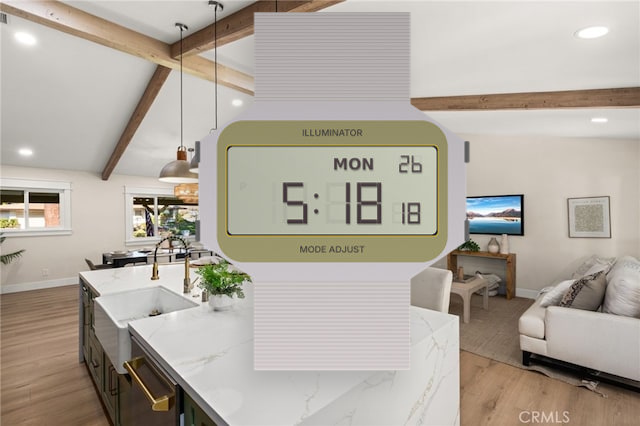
5:18:18
